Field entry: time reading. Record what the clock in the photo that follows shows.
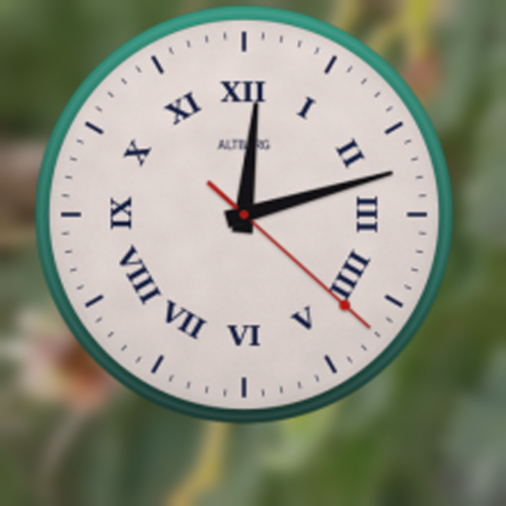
12:12:22
